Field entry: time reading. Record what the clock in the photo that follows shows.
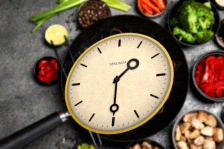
1:30
